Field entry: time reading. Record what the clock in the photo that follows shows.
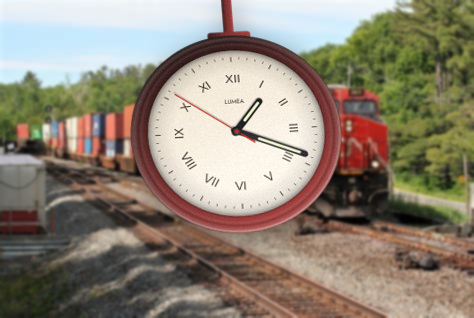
1:18:51
